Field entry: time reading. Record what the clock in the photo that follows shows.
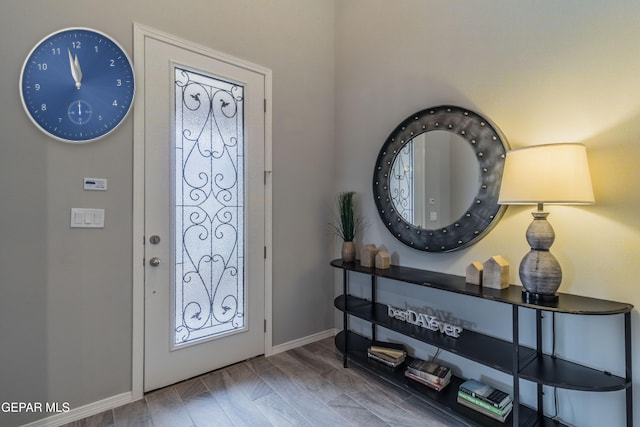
11:58
